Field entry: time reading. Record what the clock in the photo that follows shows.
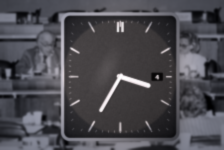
3:35
